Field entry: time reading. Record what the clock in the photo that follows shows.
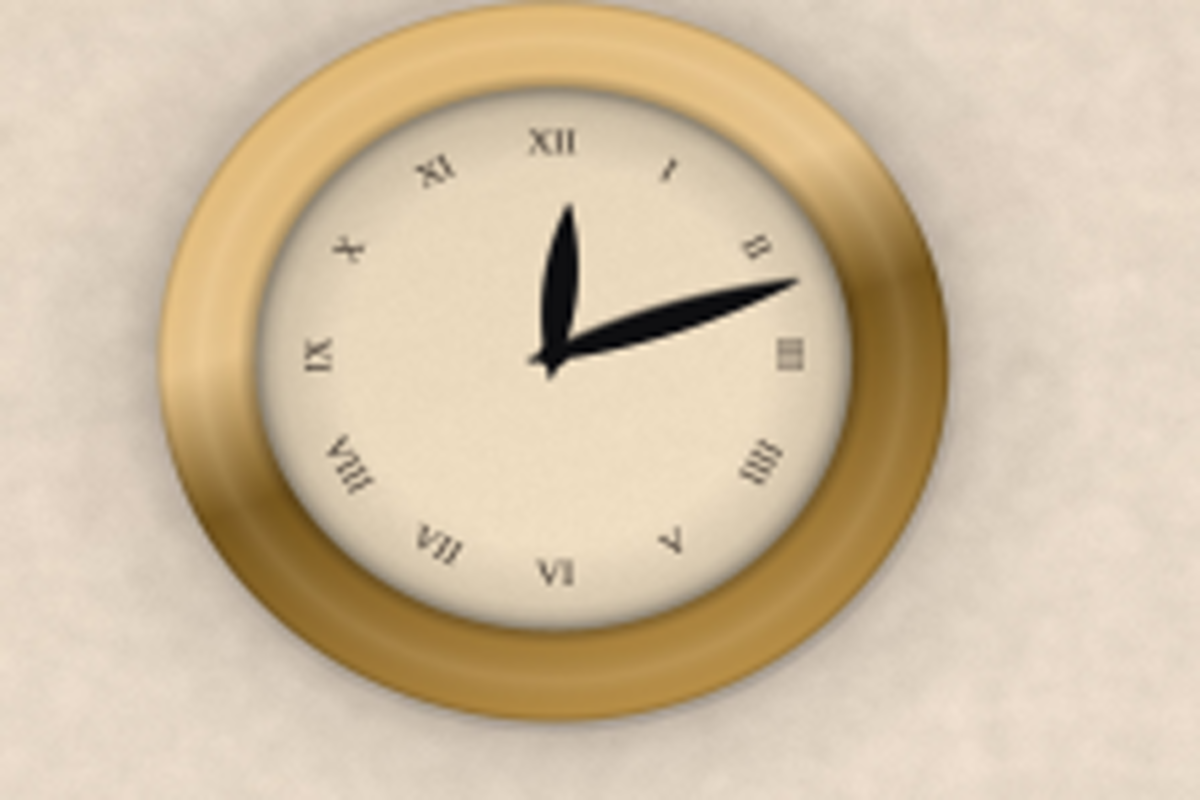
12:12
